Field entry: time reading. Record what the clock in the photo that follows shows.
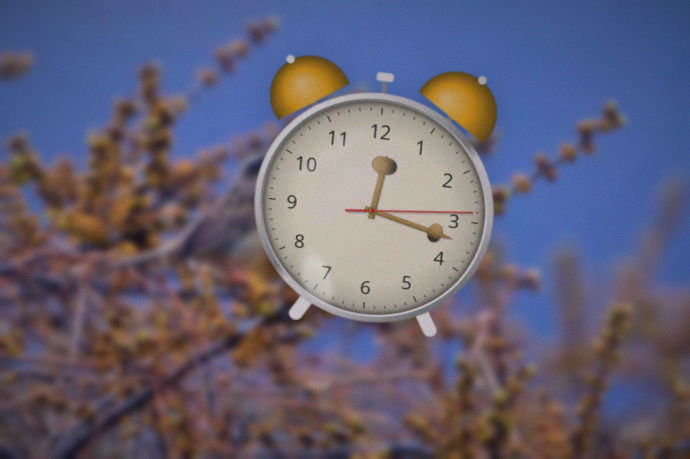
12:17:14
